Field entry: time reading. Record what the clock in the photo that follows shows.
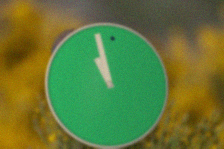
10:57
